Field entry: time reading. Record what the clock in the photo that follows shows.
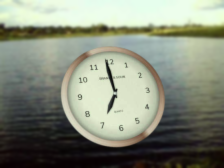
6:59
